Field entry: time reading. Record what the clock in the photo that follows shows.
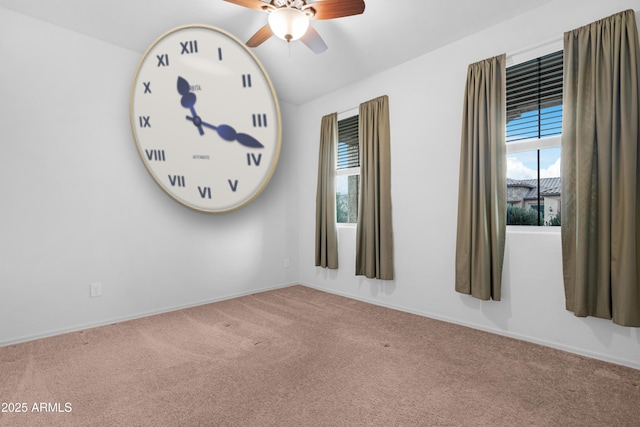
11:18
